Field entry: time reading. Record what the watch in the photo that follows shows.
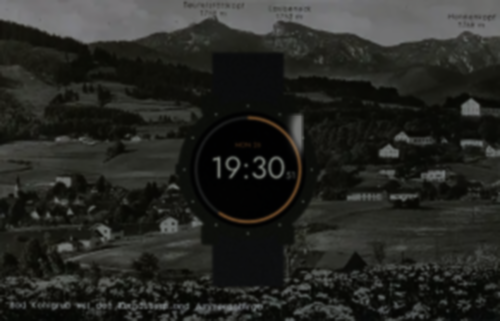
19:30
